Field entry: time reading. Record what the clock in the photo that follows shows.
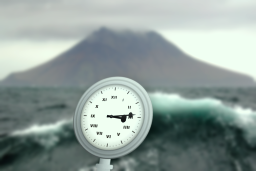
3:14
